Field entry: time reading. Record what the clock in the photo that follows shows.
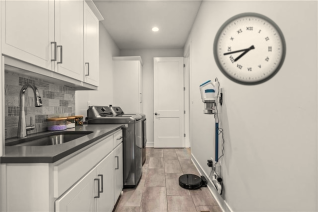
7:43
